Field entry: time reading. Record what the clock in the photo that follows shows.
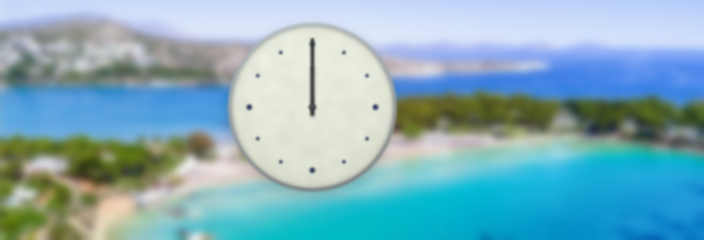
12:00
